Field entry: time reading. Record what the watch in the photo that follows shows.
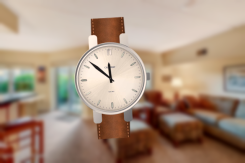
11:52
